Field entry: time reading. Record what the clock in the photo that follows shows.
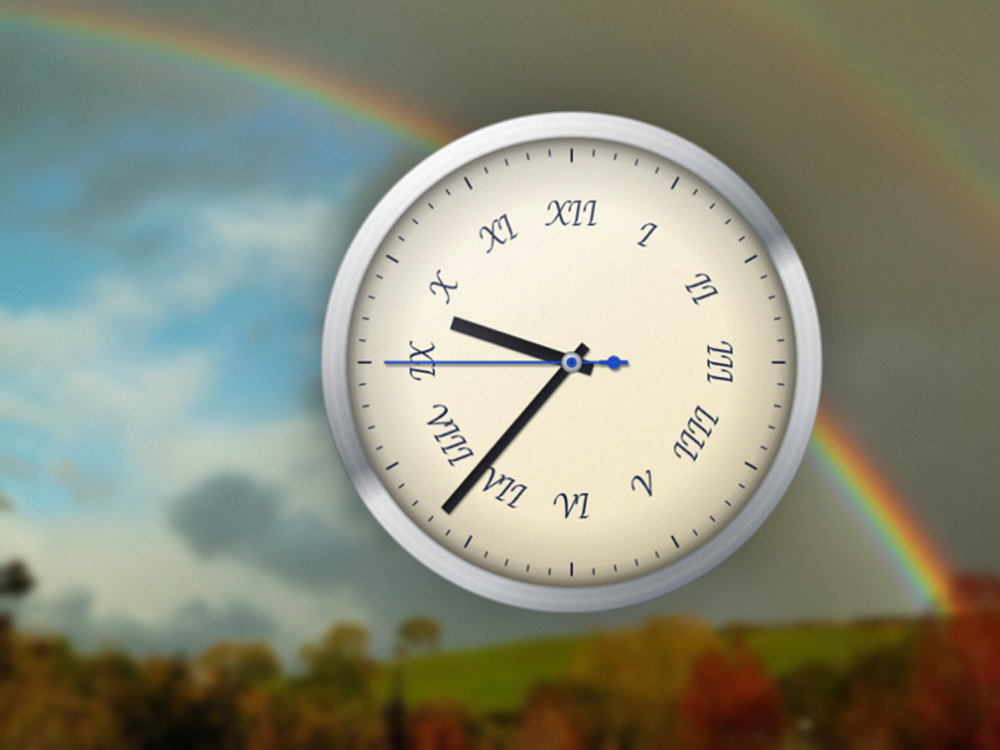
9:36:45
